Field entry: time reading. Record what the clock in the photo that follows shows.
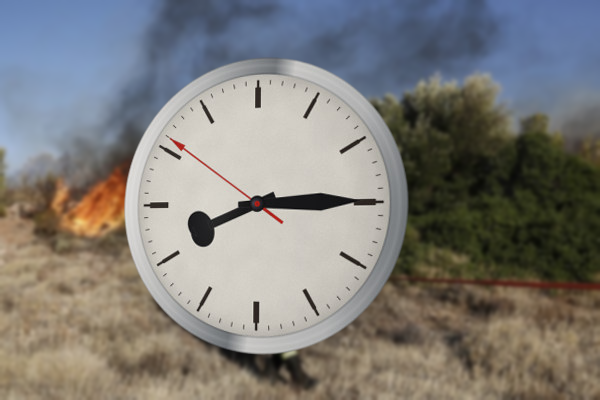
8:14:51
